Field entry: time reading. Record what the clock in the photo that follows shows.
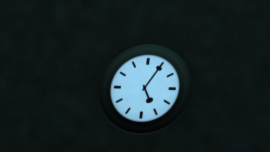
5:05
